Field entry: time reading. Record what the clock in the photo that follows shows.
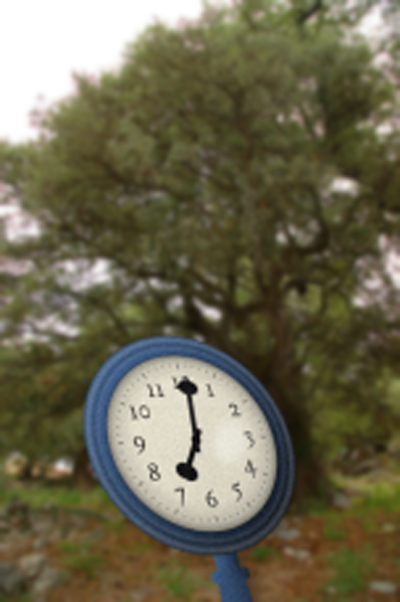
7:01
